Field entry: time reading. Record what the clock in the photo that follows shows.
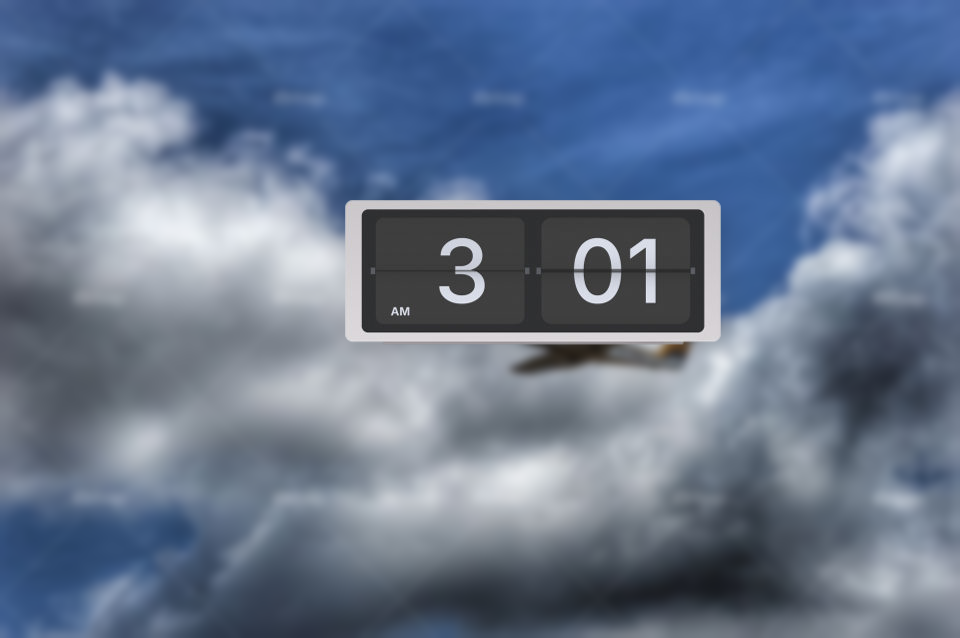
3:01
